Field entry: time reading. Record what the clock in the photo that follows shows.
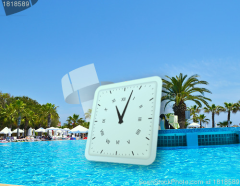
11:03
